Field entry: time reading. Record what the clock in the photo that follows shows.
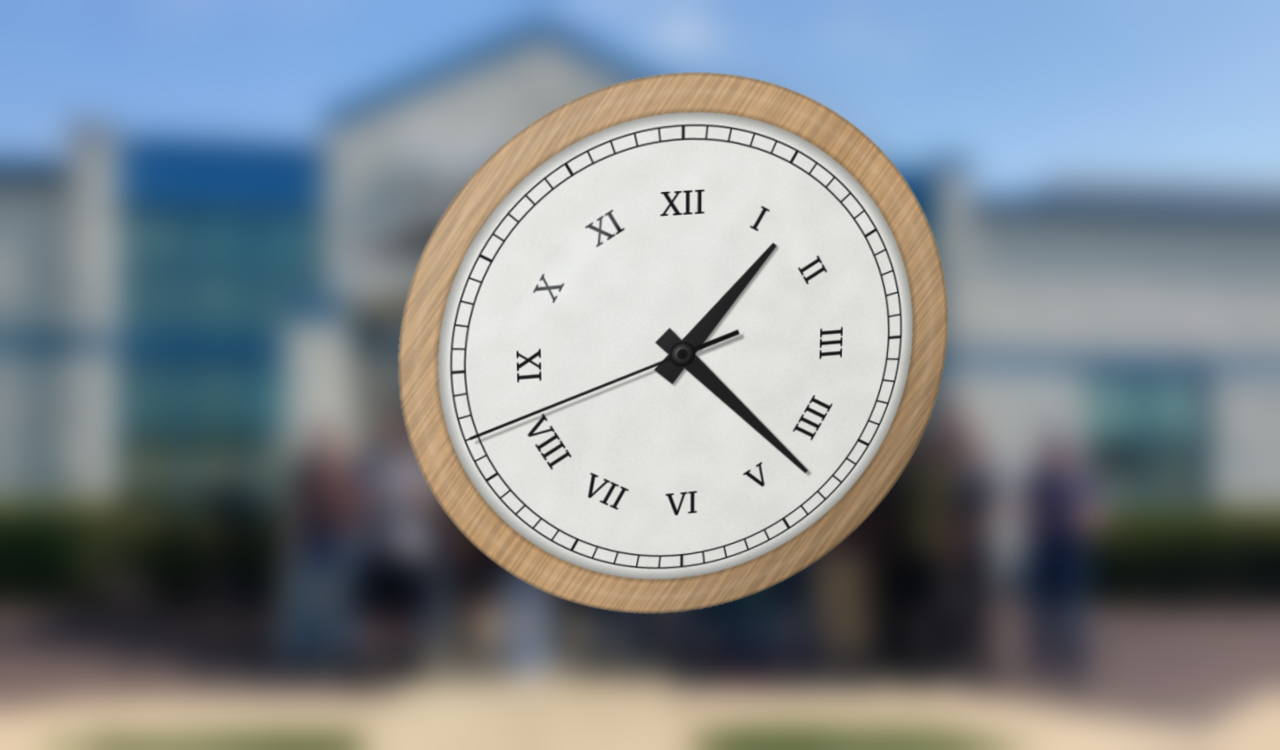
1:22:42
